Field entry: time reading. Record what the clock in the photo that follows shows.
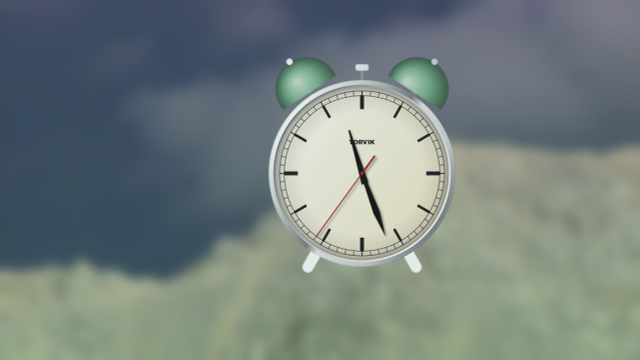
11:26:36
